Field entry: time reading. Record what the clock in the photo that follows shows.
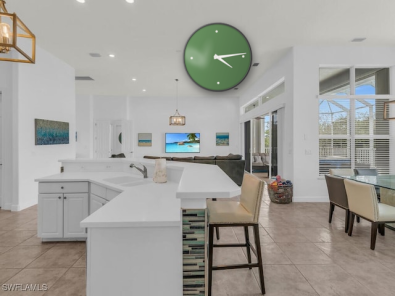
4:14
